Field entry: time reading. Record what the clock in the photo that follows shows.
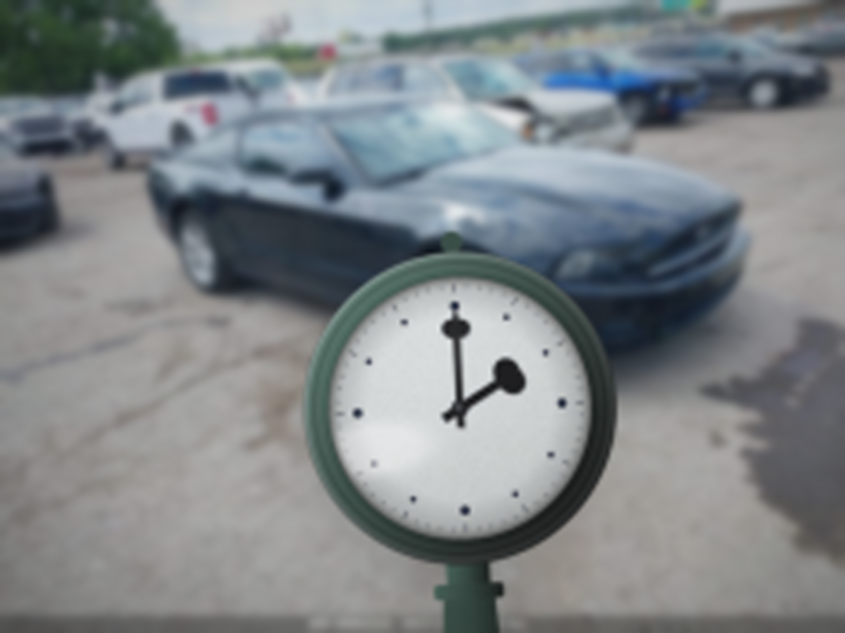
2:00
